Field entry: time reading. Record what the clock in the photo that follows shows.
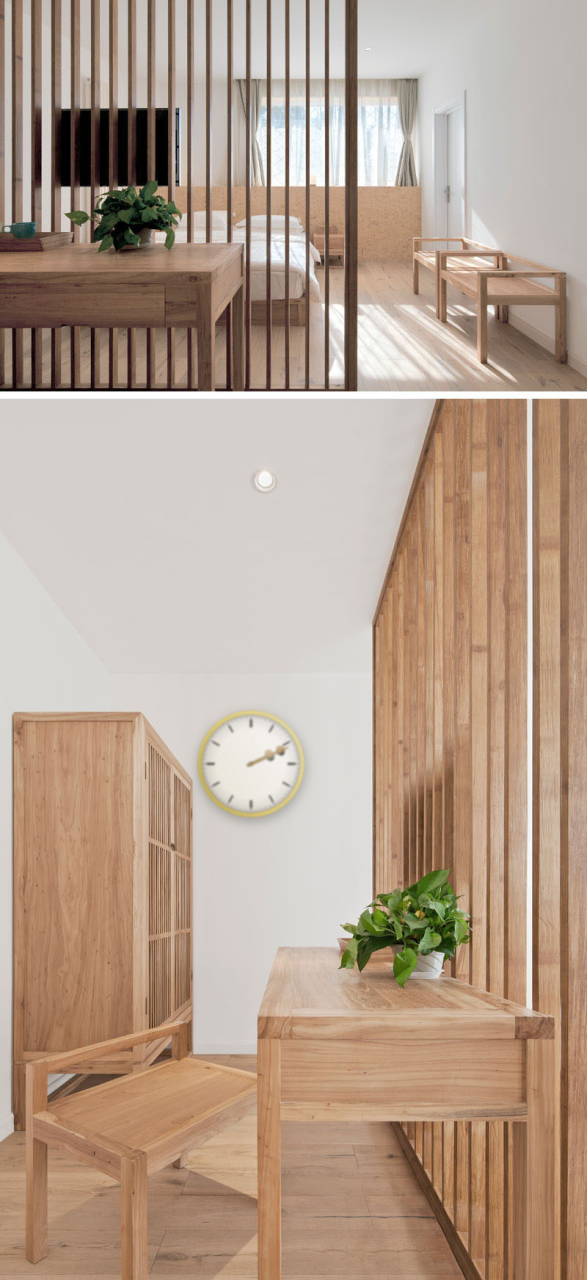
2:11
